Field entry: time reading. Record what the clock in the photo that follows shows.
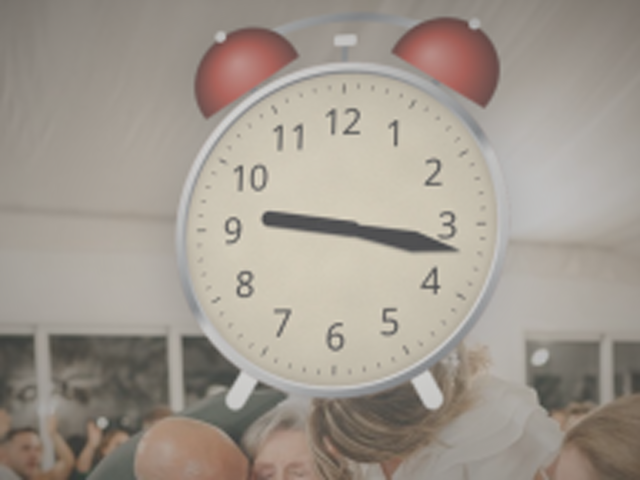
9:17
